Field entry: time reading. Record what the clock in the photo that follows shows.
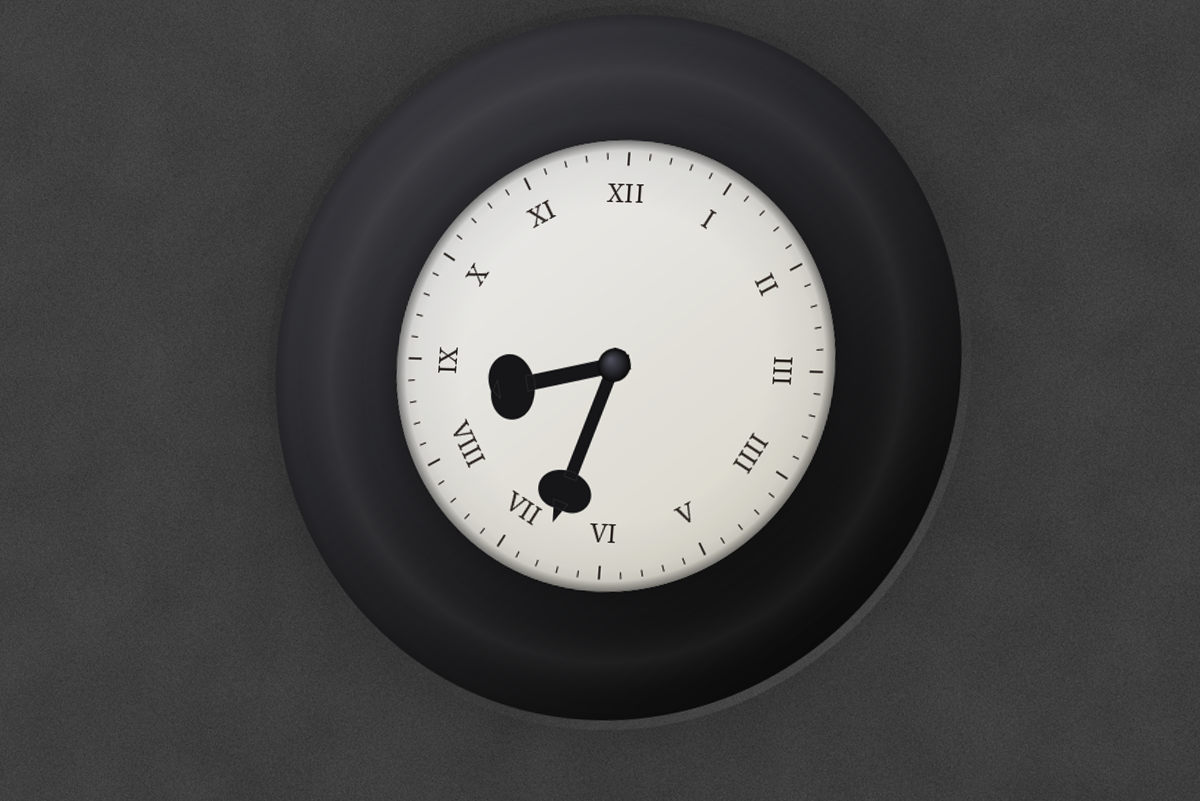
8:33
